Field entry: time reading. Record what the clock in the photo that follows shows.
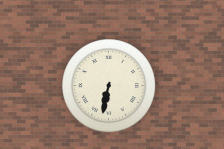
6:32
